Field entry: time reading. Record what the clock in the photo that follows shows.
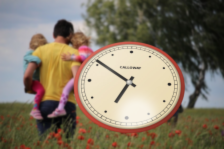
6:51
